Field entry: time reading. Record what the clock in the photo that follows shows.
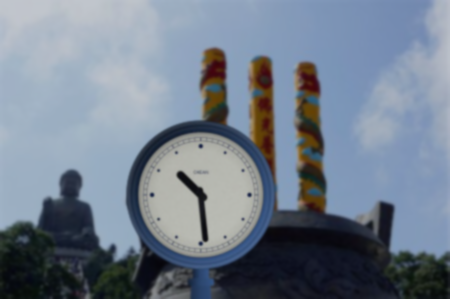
10:29
